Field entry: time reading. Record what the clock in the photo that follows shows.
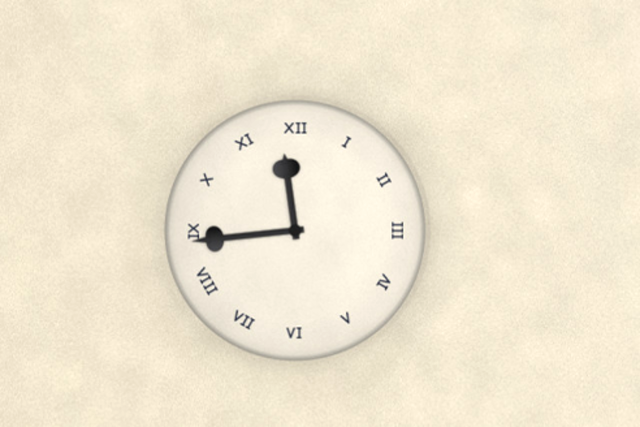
11:44
